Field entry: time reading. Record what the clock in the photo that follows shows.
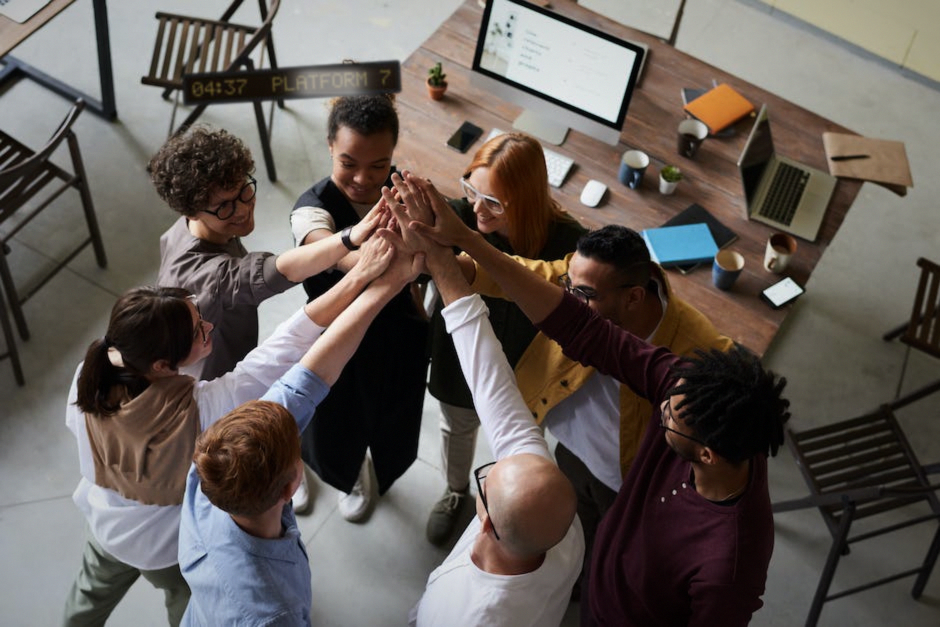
4:37
